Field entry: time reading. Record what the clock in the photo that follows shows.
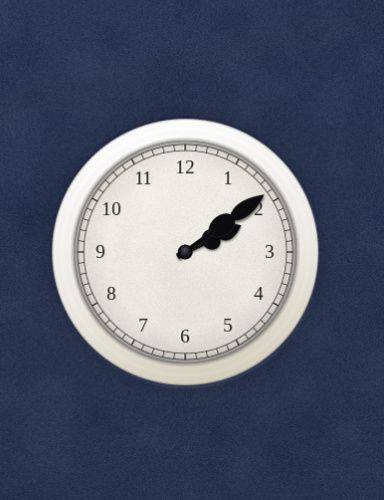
2:09
